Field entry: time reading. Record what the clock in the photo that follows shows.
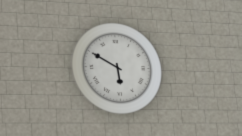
5:50
